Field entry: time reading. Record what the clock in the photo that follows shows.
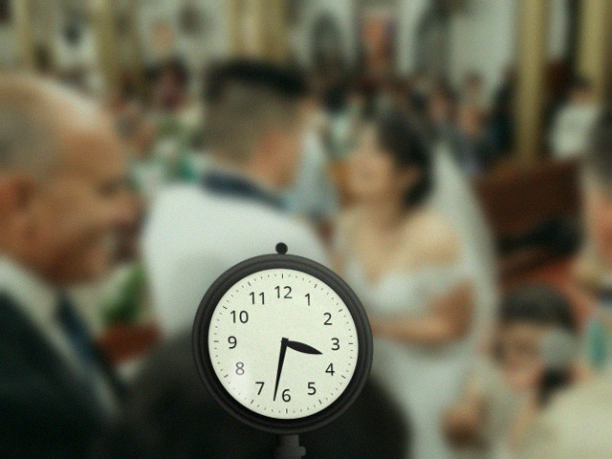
3:32
